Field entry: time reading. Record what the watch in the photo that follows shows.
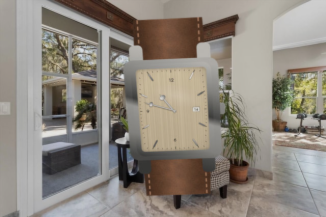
10:48
